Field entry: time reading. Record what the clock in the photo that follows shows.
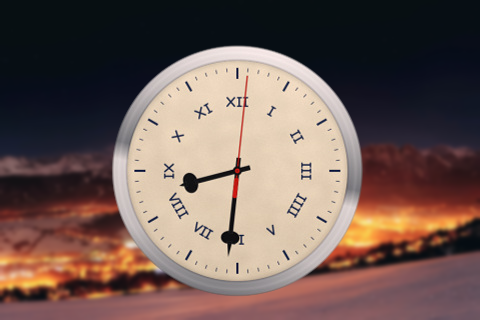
8:31:01
